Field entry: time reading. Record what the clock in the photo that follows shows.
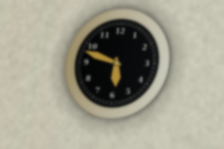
5:48
